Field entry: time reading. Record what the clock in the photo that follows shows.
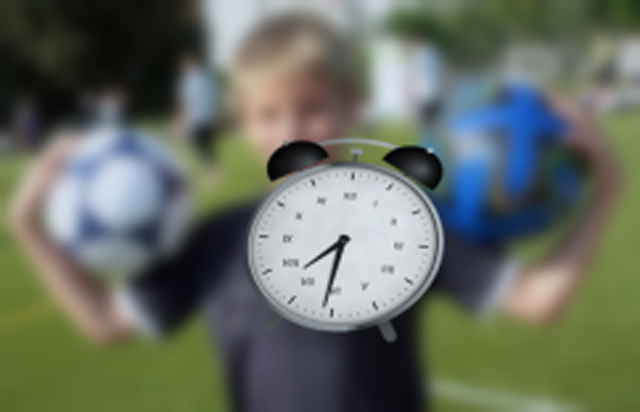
7:31
